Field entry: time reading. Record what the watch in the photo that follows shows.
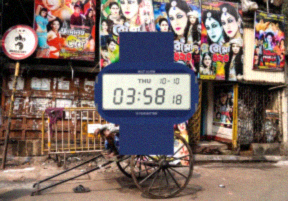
3:58:18
